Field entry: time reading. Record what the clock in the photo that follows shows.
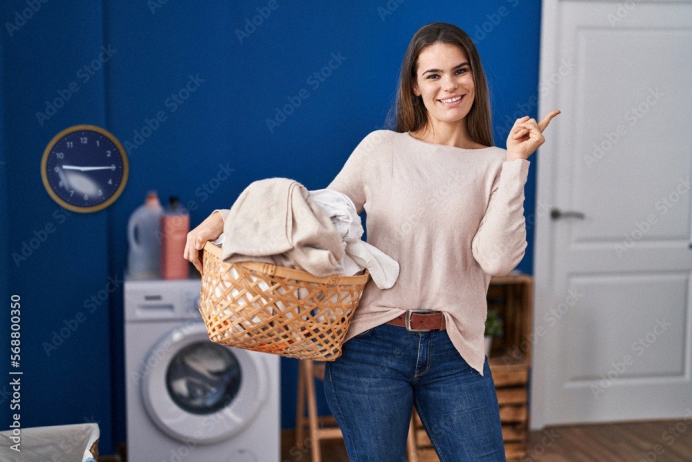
9:15
